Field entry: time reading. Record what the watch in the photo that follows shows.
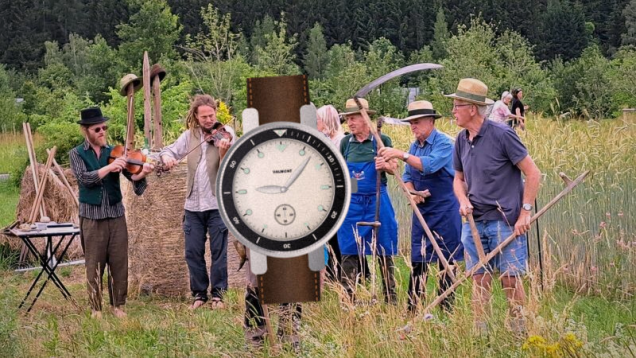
9:07
